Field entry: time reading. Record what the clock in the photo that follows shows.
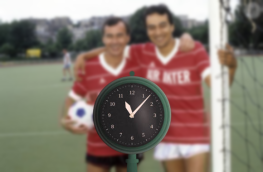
11:07
